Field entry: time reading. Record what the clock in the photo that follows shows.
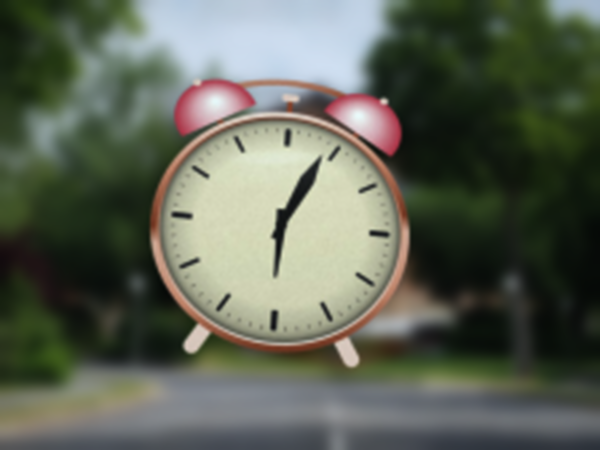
6:04
